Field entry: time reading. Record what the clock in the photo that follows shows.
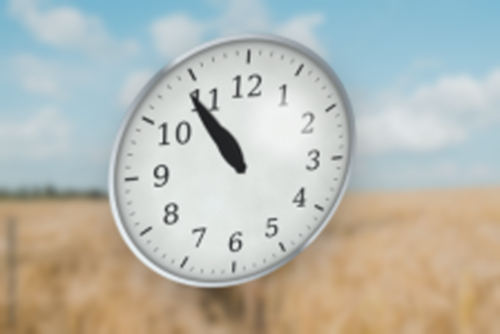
10:54
